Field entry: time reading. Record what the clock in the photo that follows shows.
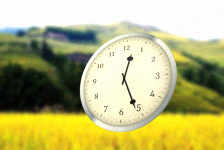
12:26
